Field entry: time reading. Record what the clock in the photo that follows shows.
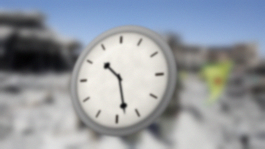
10:28
